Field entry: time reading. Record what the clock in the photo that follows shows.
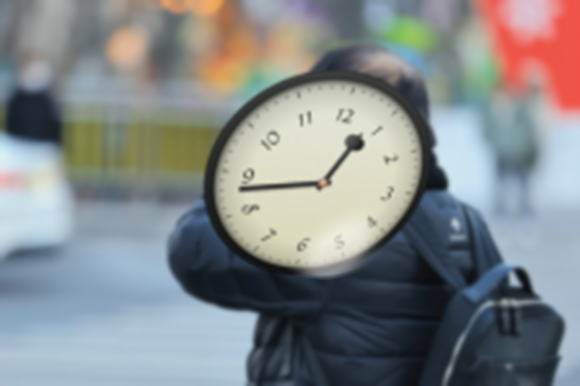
12:43
